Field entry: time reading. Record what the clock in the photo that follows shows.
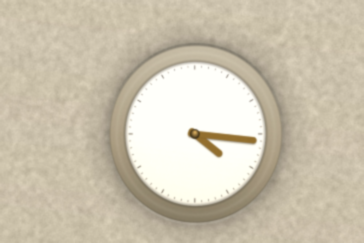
4:16
